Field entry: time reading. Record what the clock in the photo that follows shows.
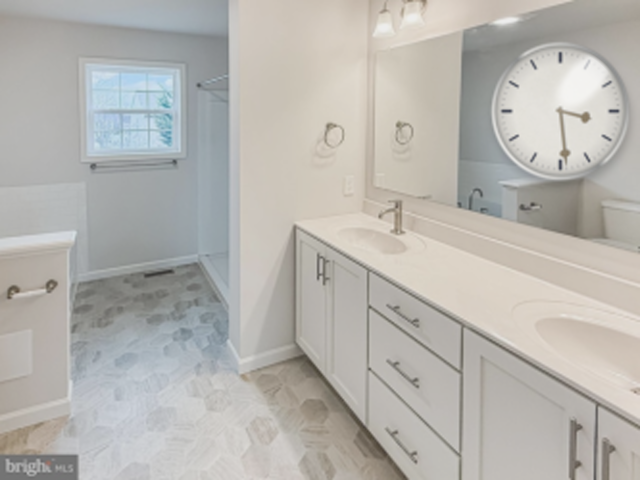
3:29
